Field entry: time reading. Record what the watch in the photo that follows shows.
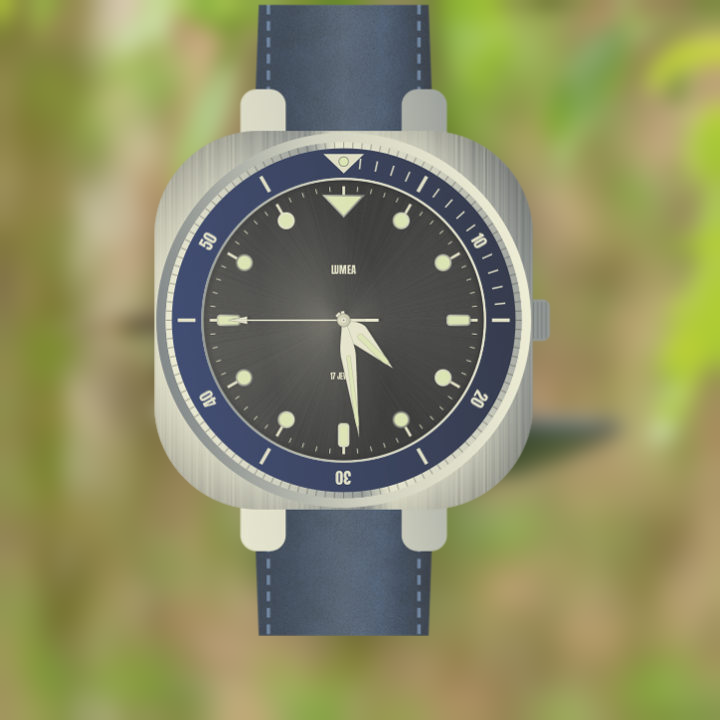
4:28:45
